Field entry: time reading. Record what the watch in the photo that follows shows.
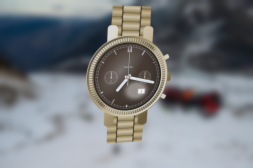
7:17
